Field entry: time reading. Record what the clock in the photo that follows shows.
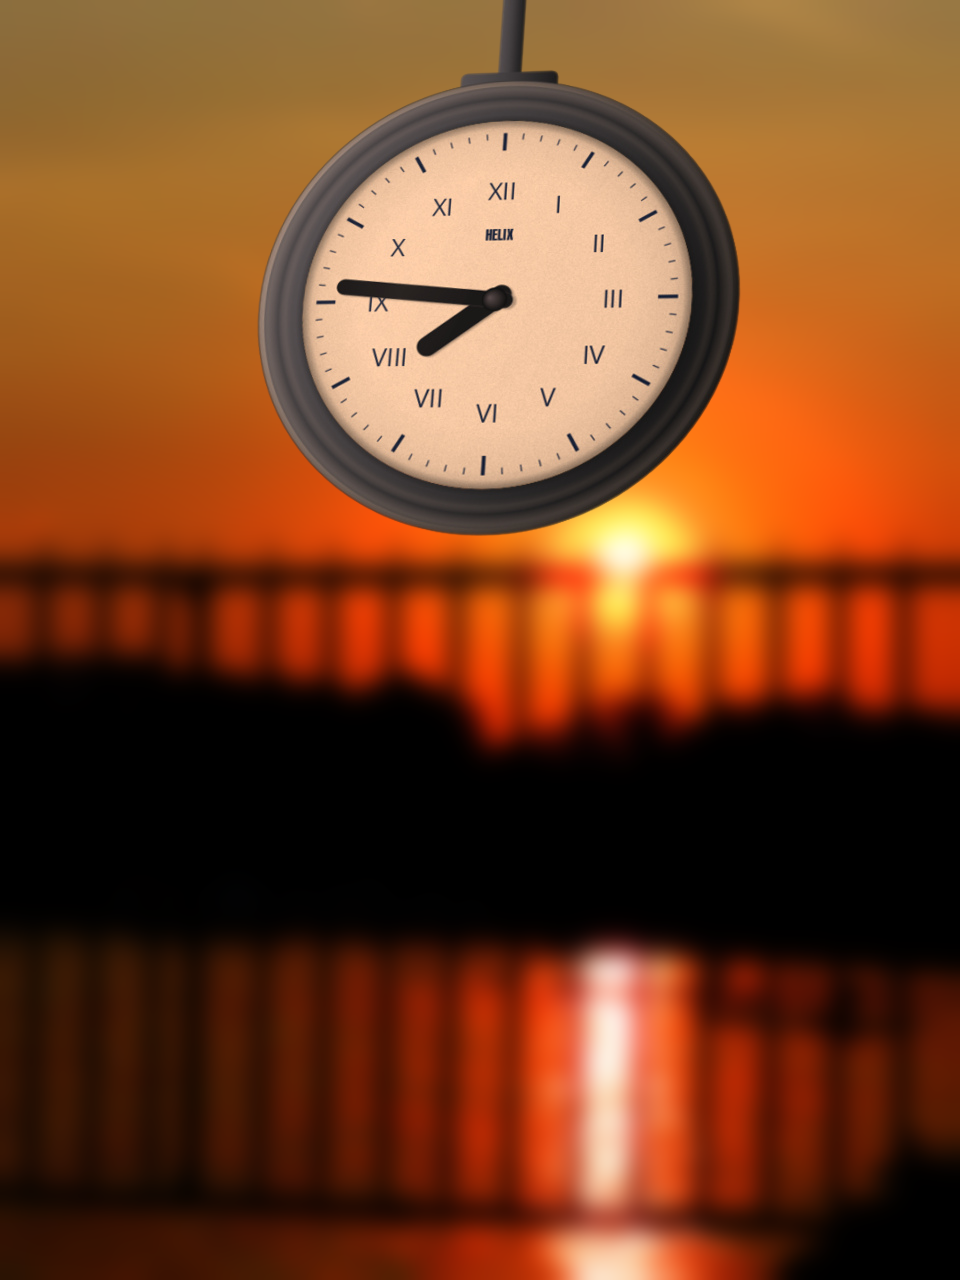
7:46
